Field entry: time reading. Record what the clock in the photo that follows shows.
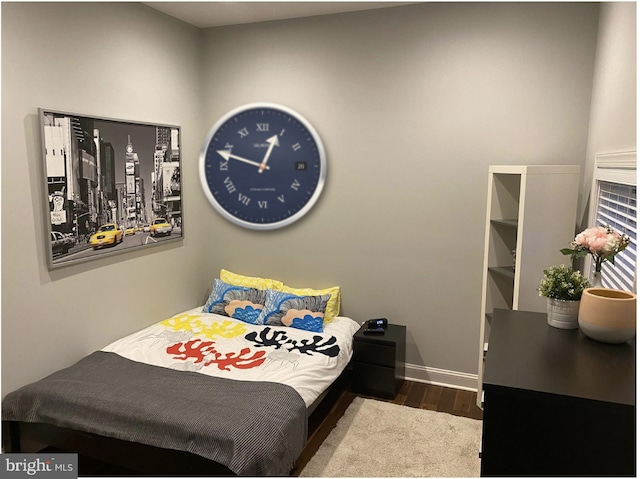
12:48
